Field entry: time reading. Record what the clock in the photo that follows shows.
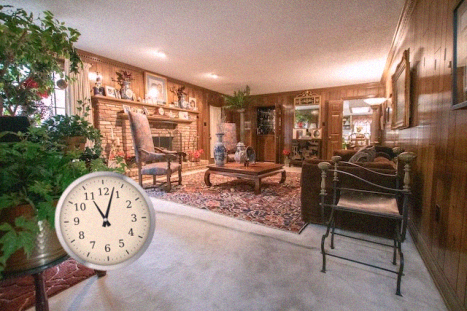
11:03
